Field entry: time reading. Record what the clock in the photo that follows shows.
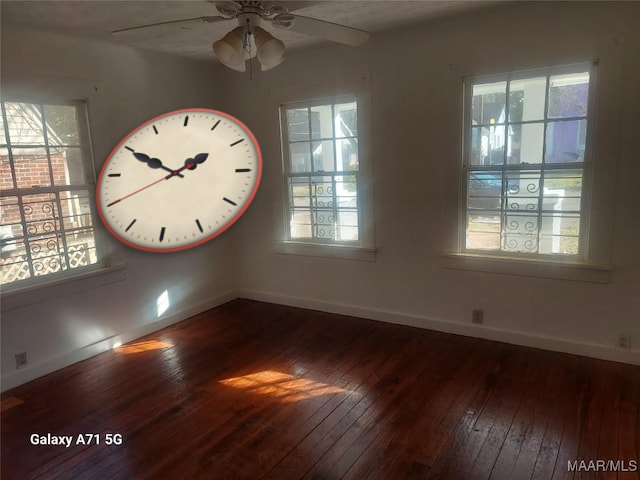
1:49:40
